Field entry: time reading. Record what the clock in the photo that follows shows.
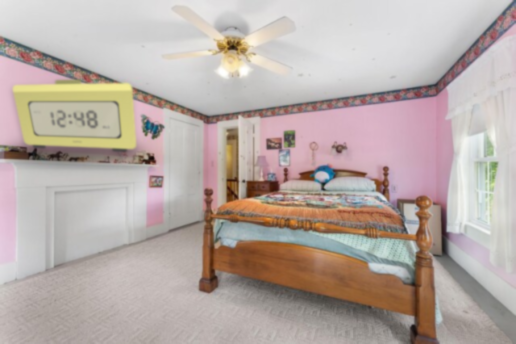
12:48
